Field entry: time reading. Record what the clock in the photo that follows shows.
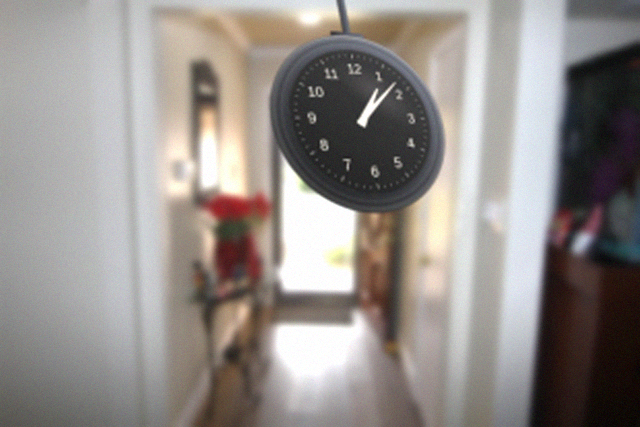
1:08
